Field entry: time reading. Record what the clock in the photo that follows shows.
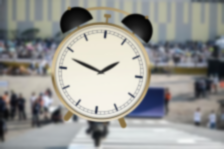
1:48
